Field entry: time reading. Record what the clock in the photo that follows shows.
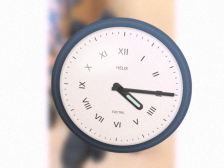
4:15
